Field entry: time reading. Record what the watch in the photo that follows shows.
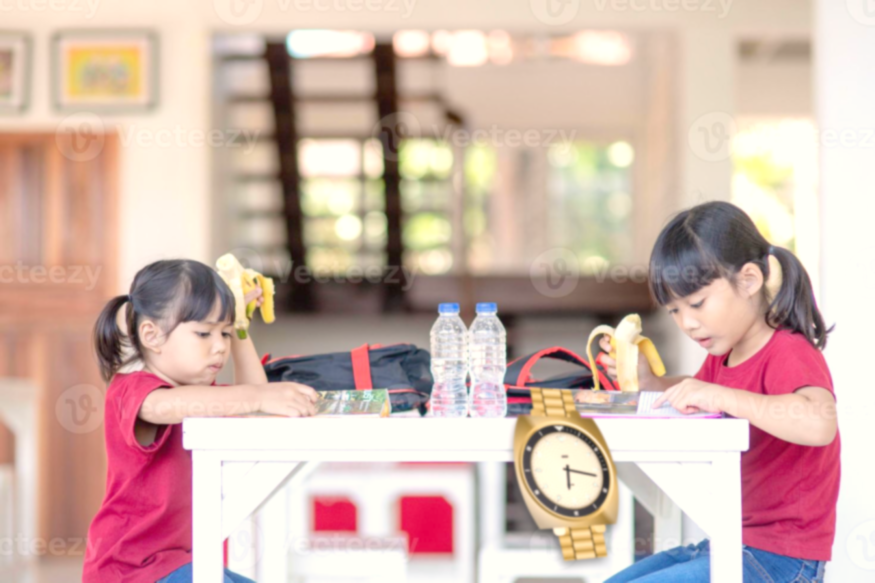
6:17
